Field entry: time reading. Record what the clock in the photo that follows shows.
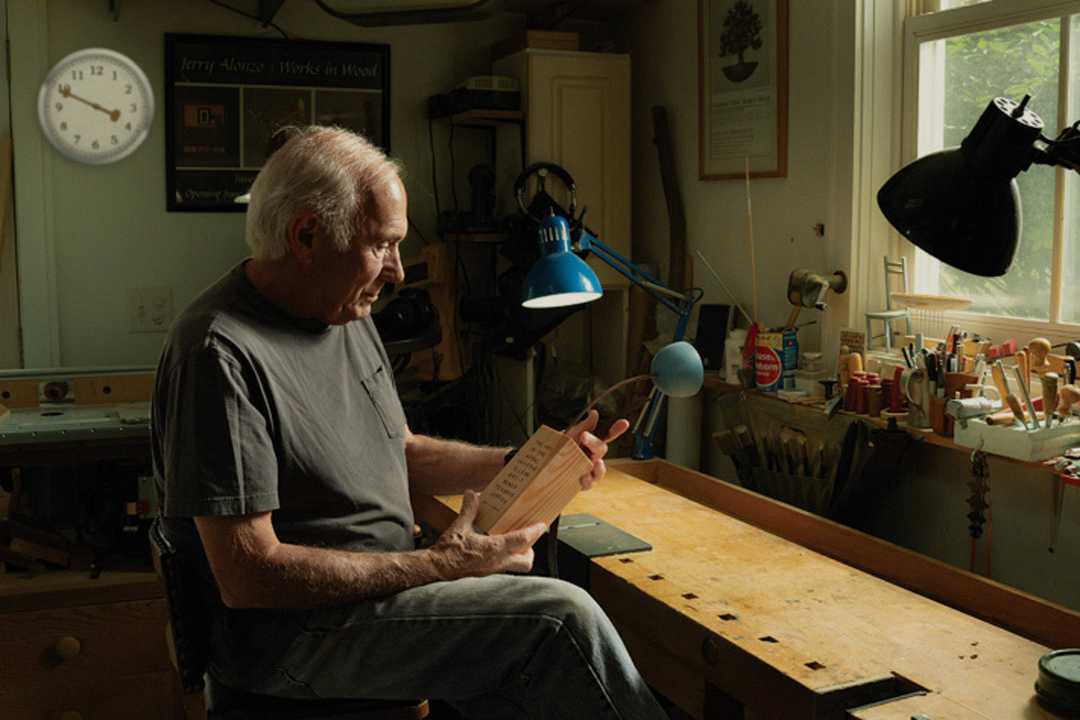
3:49
